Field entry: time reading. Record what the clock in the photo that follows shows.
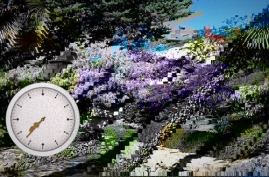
7:37
